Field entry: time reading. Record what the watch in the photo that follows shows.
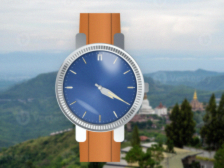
4:20
